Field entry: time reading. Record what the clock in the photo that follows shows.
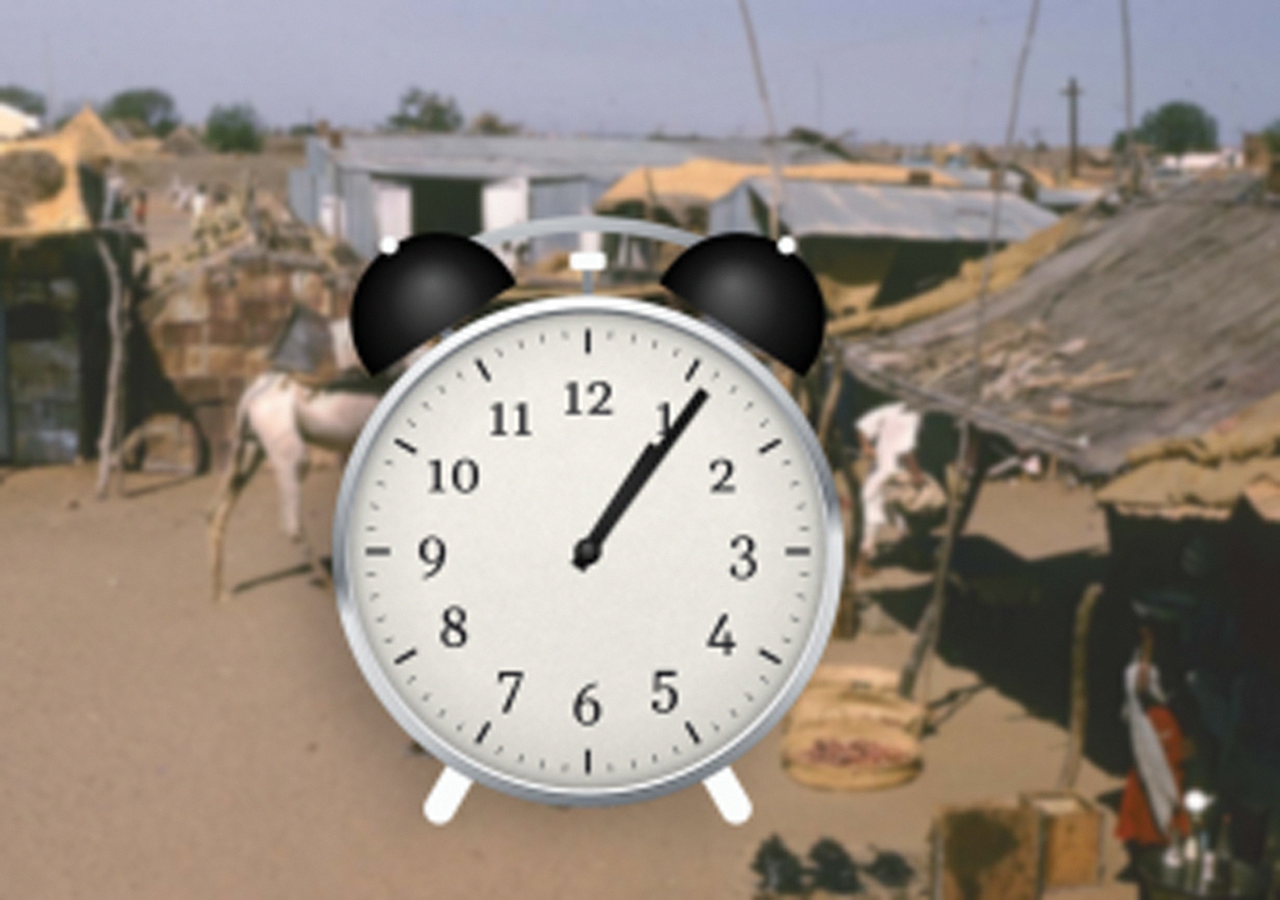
1:06
